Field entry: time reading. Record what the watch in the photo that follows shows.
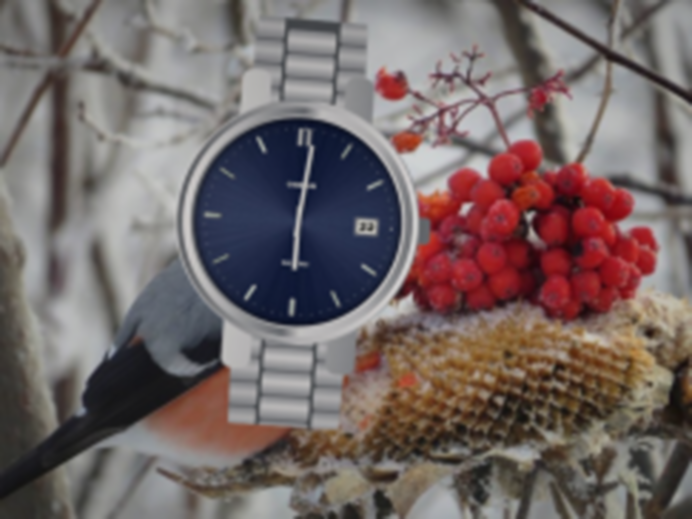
6:01
